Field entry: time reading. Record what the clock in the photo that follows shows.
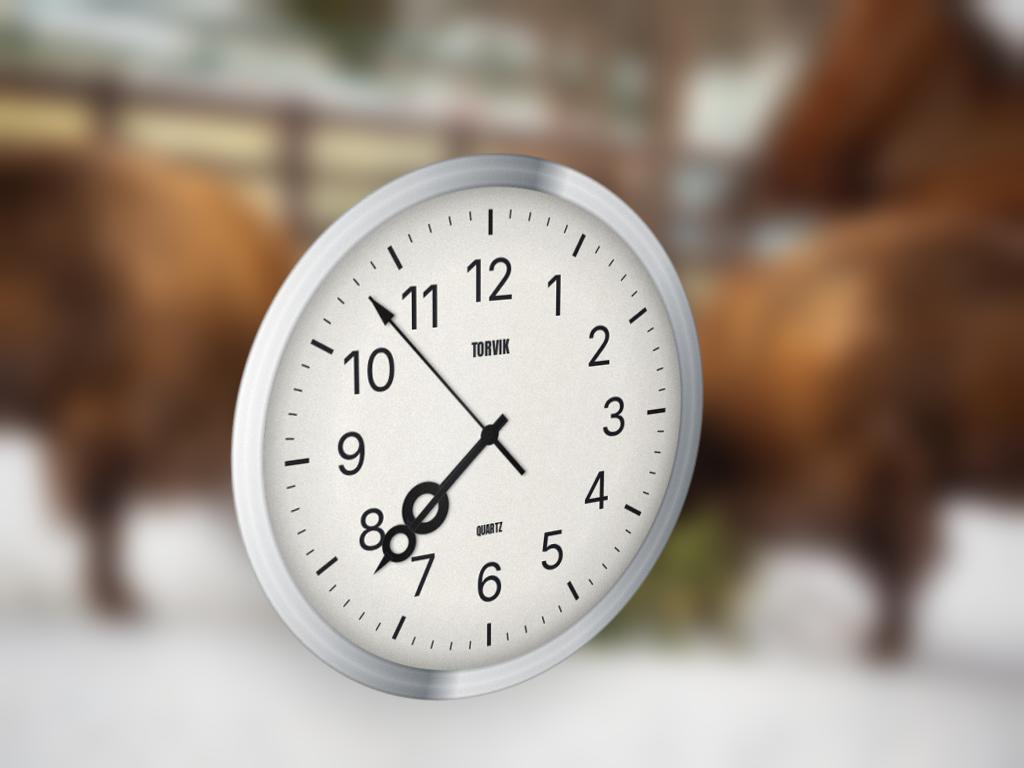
7:37:53
